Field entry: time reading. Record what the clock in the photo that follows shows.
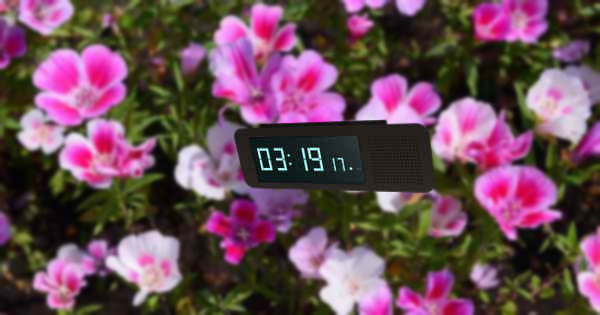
3:19:17
